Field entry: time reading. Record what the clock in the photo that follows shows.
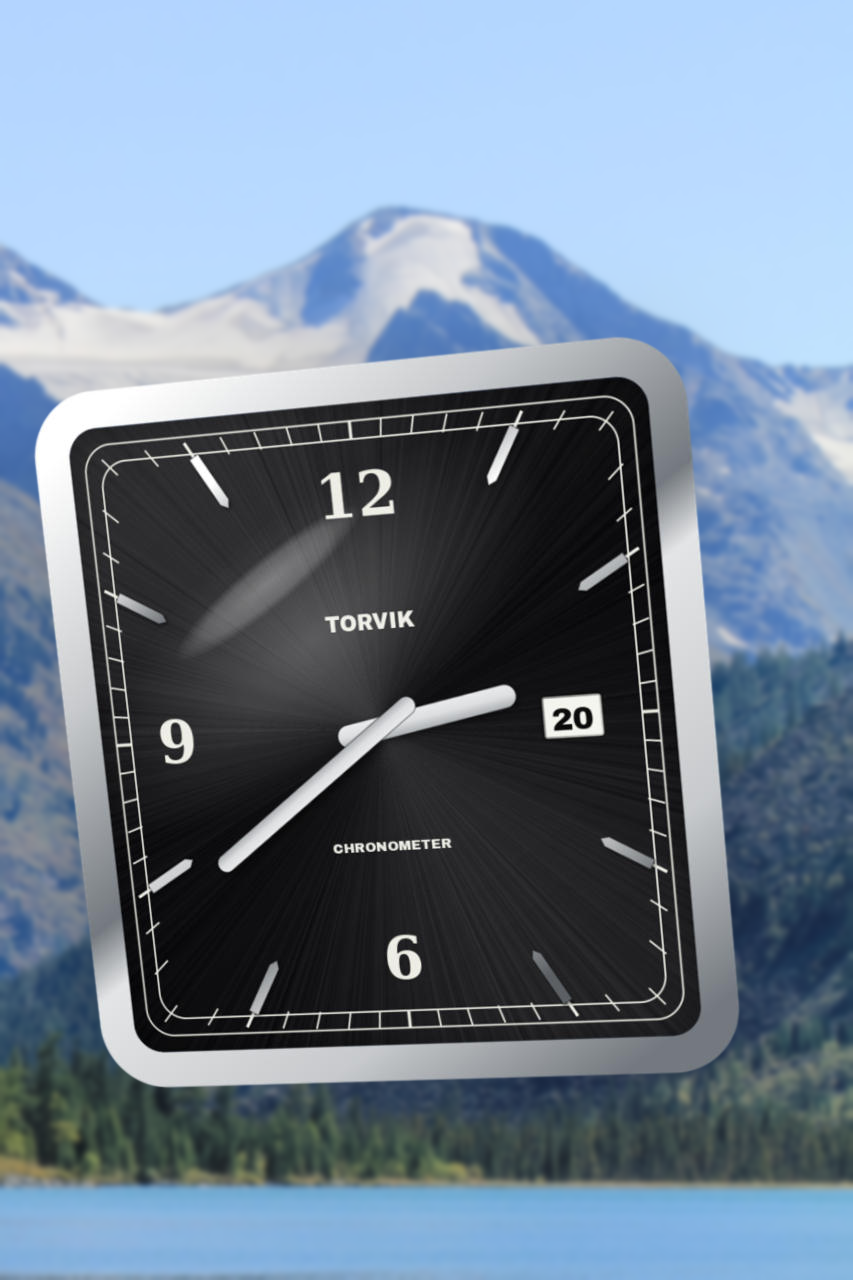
2:39
